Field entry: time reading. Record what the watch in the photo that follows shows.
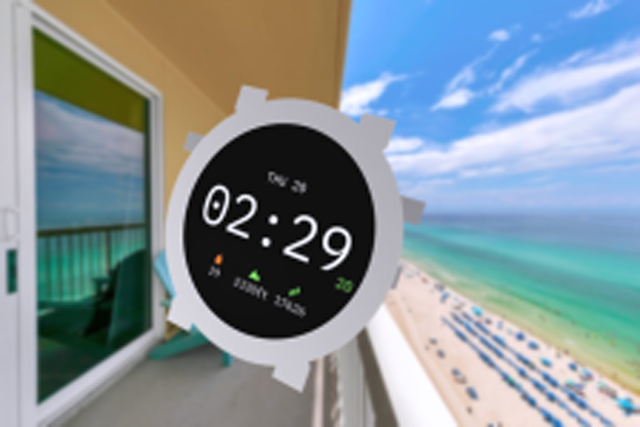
2:29
